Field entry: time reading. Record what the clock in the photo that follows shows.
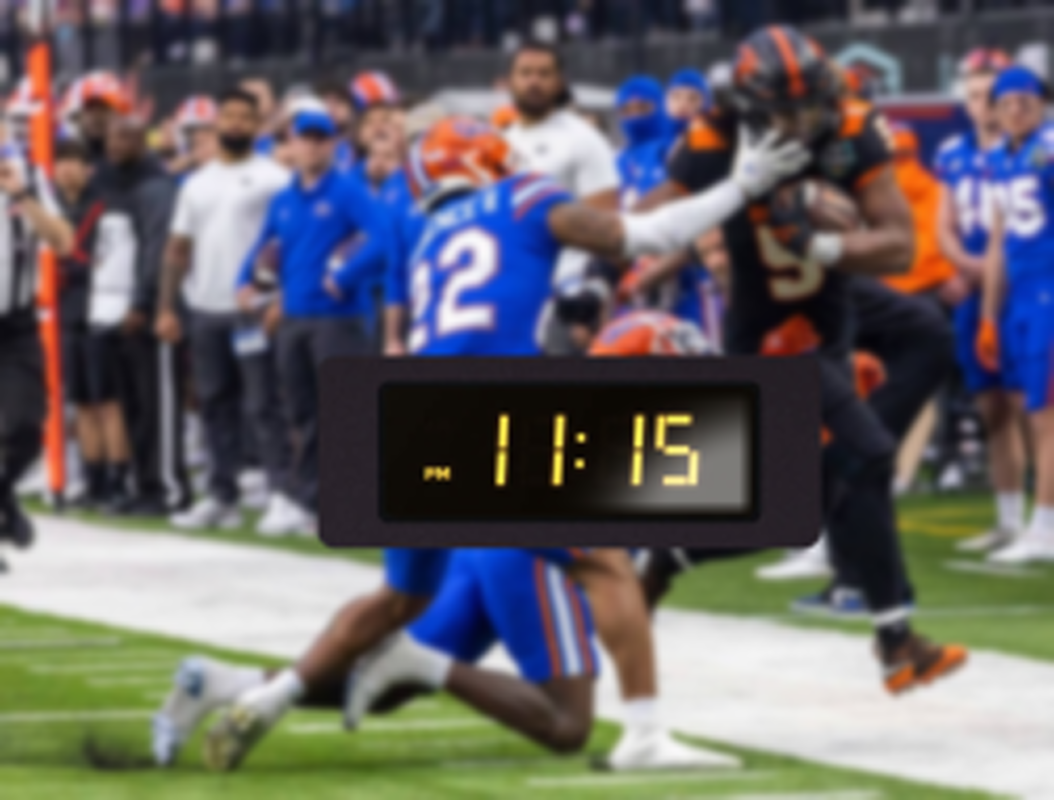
11:15
